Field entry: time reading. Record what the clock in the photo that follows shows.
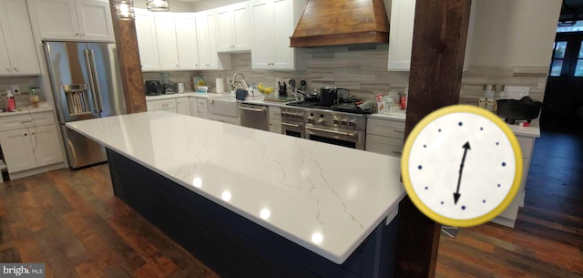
12:32
